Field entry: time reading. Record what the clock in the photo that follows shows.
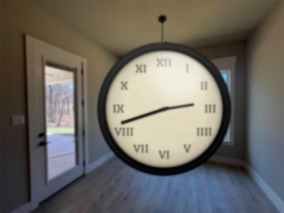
2:42
